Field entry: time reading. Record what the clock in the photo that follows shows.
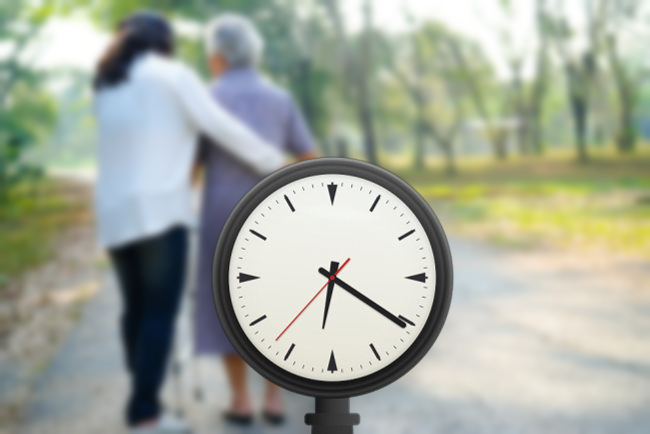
6:20:37
